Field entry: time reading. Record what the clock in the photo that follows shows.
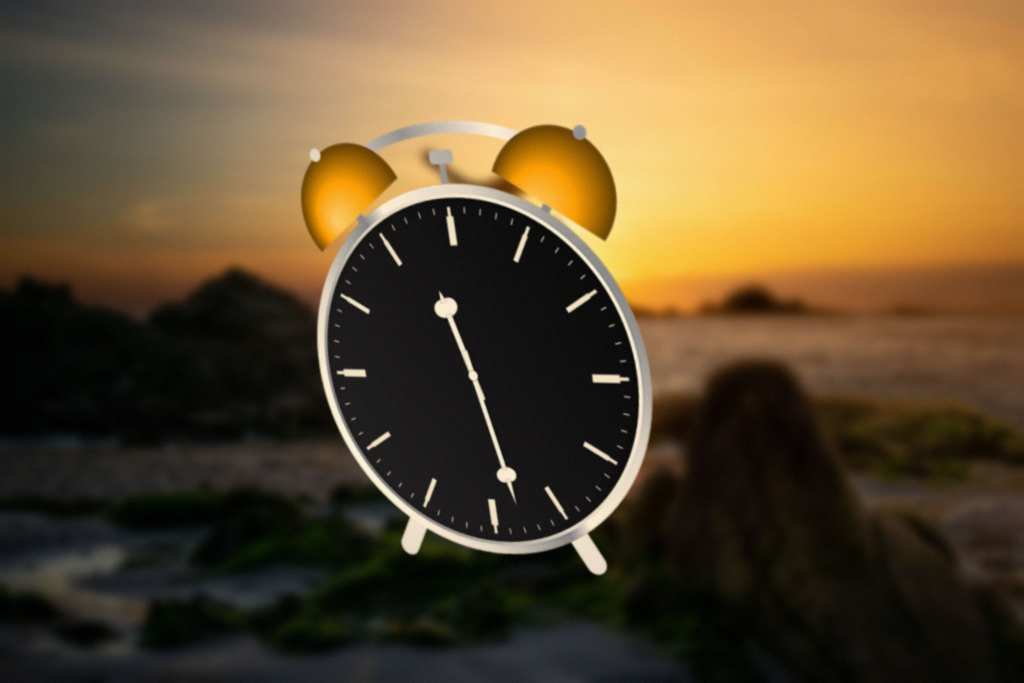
11:28
